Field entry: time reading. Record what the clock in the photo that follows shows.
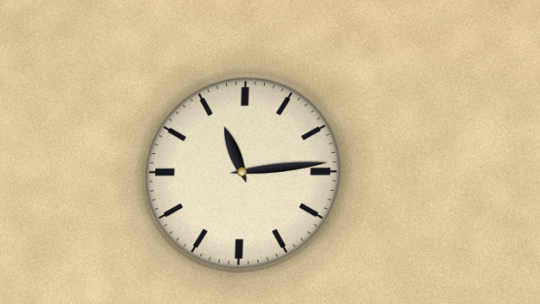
11:14
